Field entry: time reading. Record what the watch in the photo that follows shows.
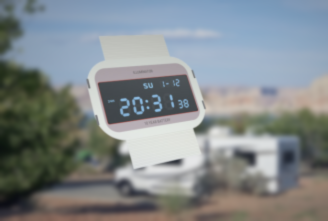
20:31
